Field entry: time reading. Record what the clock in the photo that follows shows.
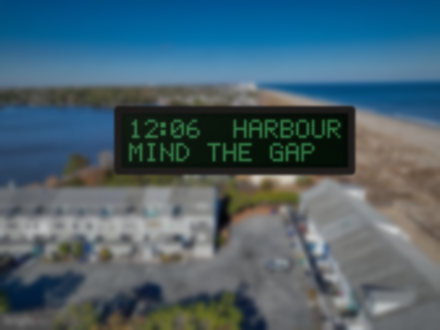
12:06
